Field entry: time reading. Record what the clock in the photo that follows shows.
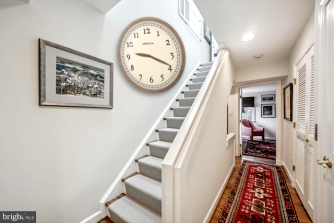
9:19
